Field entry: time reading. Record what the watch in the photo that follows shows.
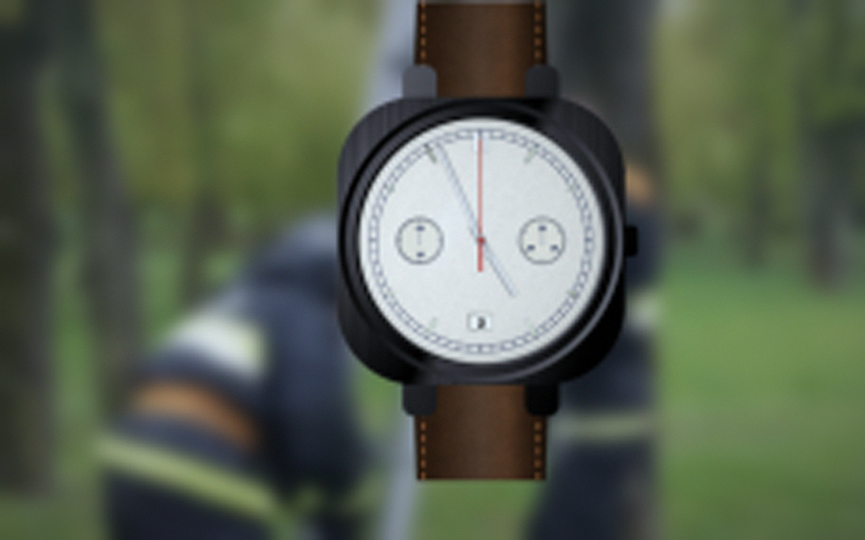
4:56
